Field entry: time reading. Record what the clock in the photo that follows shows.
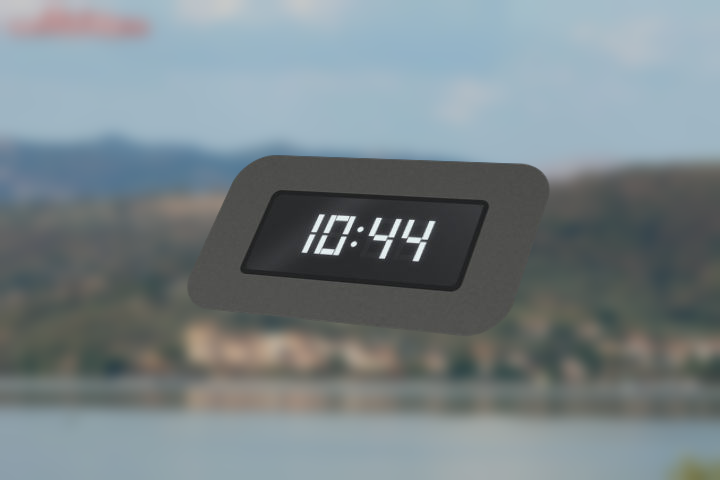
10:44
